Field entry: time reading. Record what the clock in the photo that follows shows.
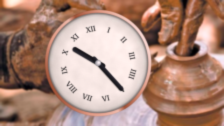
10:25
